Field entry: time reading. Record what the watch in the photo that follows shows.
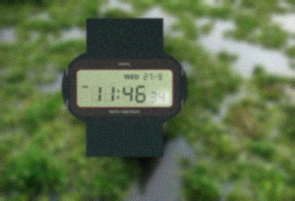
11:46:34
